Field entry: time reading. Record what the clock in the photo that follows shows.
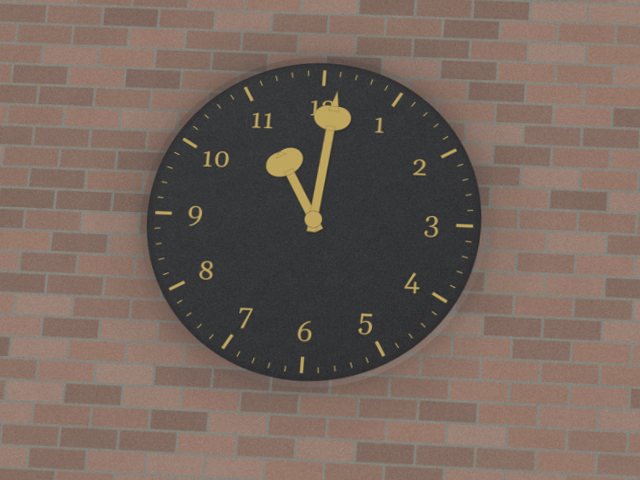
11:01
